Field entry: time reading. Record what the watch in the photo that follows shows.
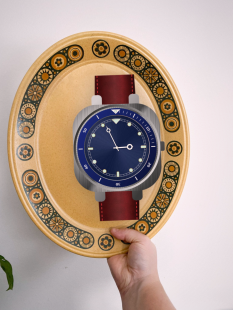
2:56
